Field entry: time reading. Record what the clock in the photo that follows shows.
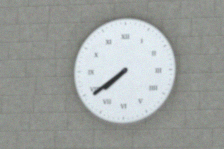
7:39
